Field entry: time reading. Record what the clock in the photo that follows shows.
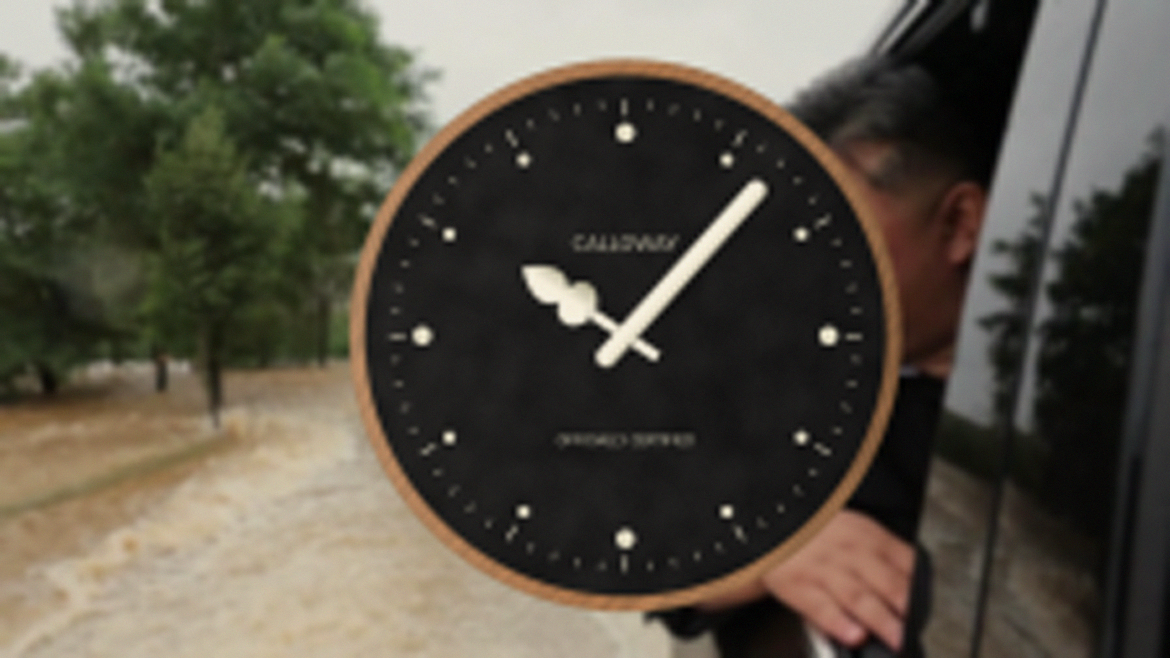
10:07
